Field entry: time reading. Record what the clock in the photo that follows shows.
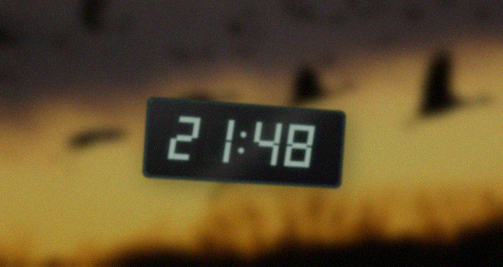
21:48
